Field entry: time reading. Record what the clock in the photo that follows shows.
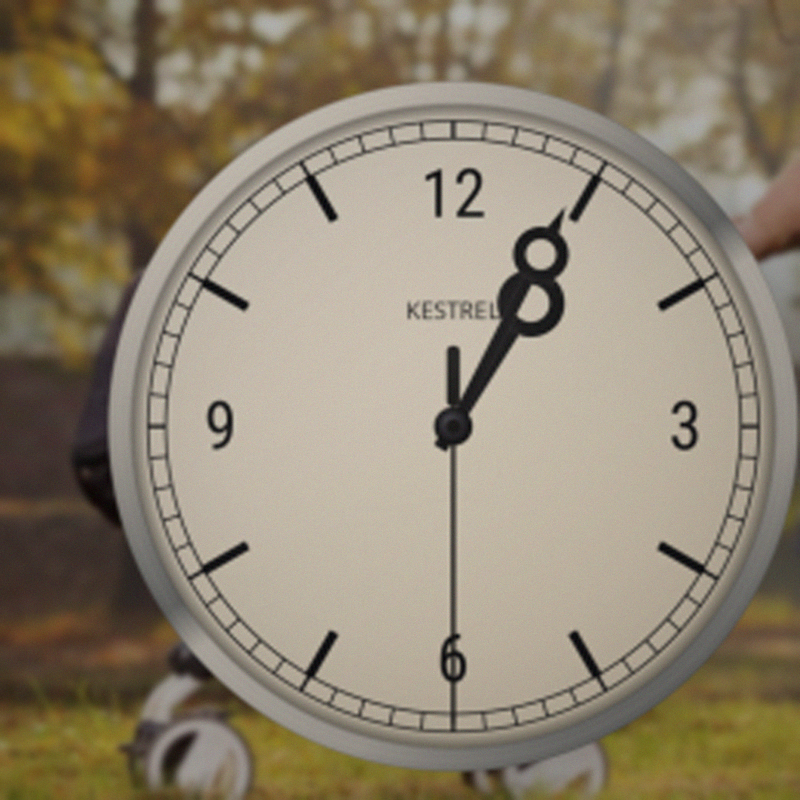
1:04:30
